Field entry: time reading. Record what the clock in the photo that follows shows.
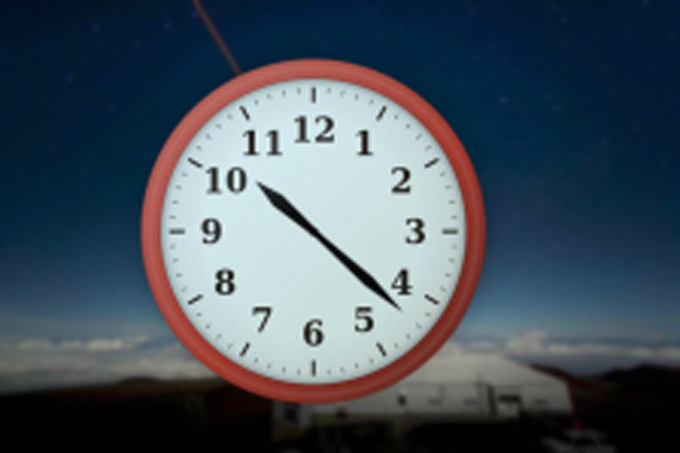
10:22
